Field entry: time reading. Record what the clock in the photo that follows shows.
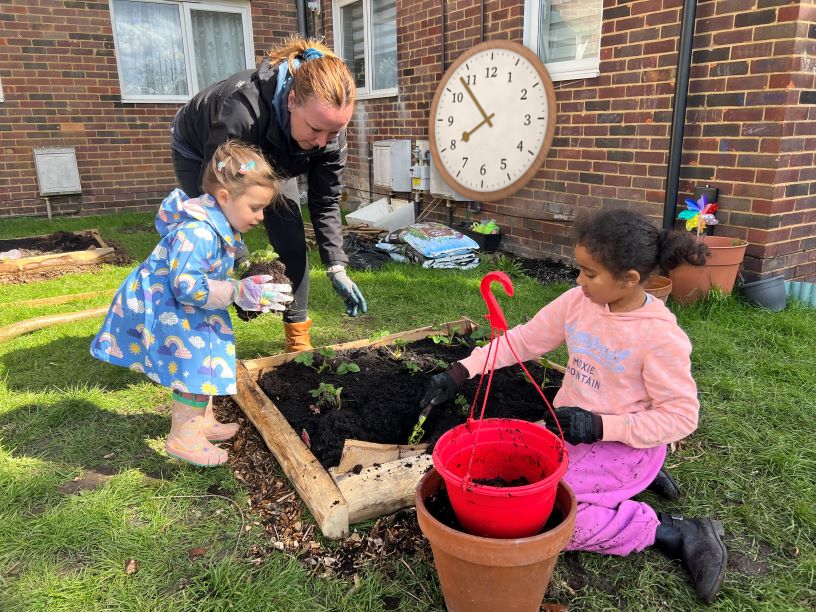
7:53
